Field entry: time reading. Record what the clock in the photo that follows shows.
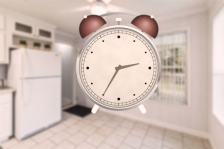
2:35
